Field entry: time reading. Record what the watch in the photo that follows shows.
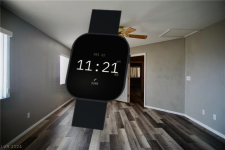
11:21
